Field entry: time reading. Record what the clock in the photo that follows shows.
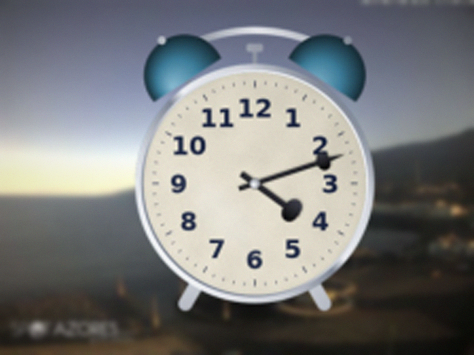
4:12
